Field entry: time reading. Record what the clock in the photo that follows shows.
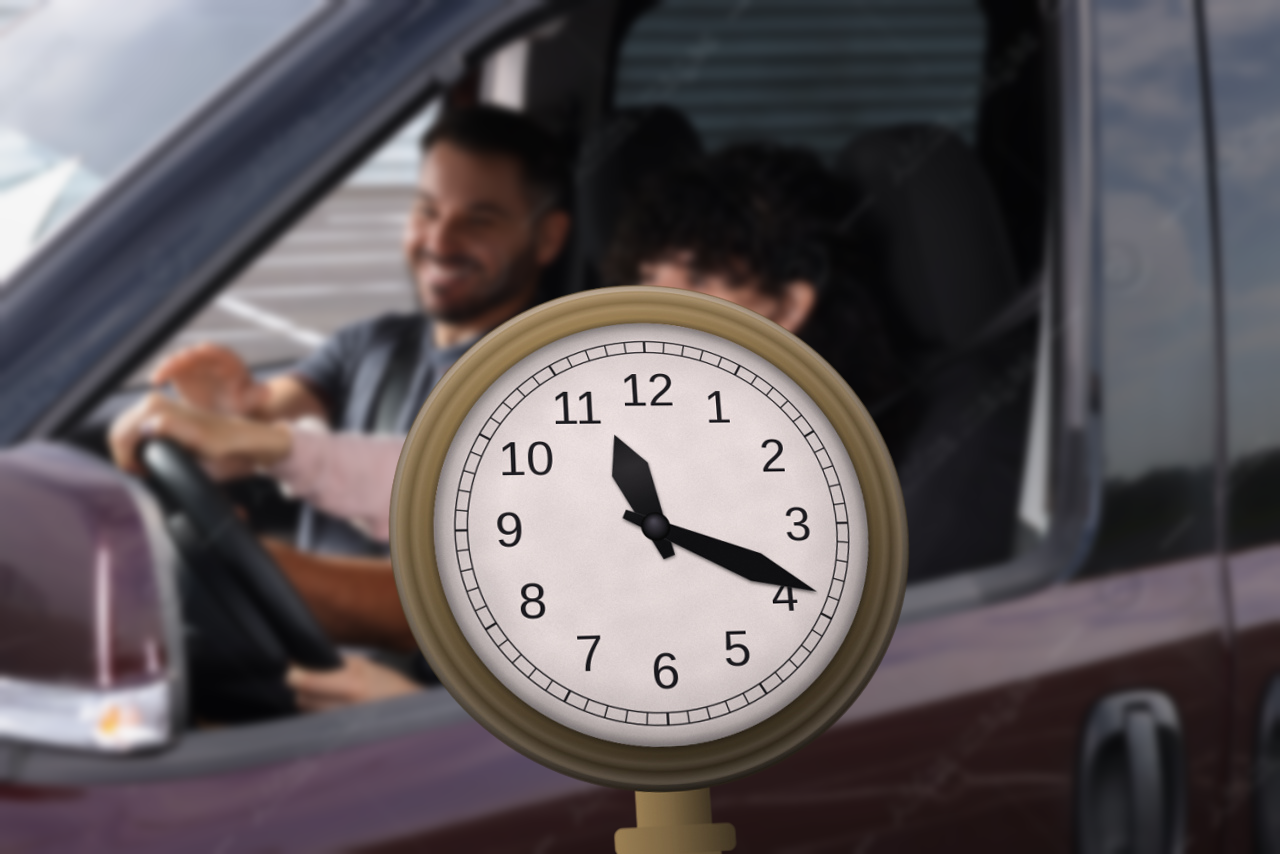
11:19
